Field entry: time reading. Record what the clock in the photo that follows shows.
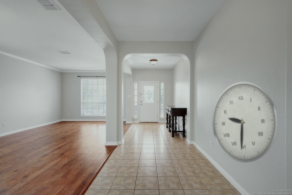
9:31
